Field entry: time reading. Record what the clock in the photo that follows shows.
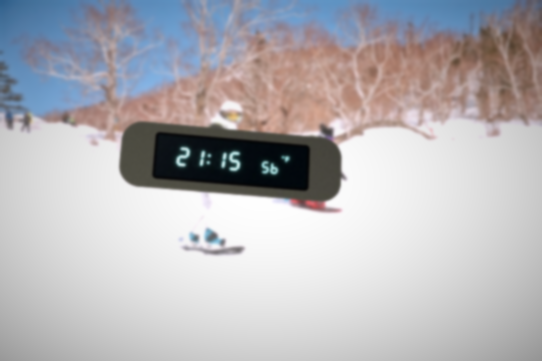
21:15
